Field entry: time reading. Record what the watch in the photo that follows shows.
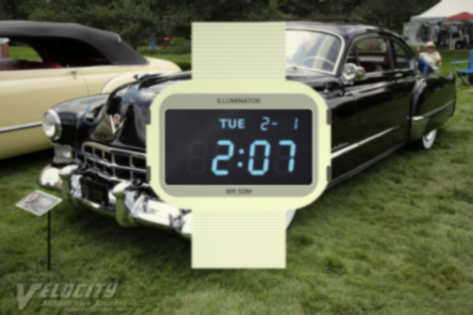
2:07
